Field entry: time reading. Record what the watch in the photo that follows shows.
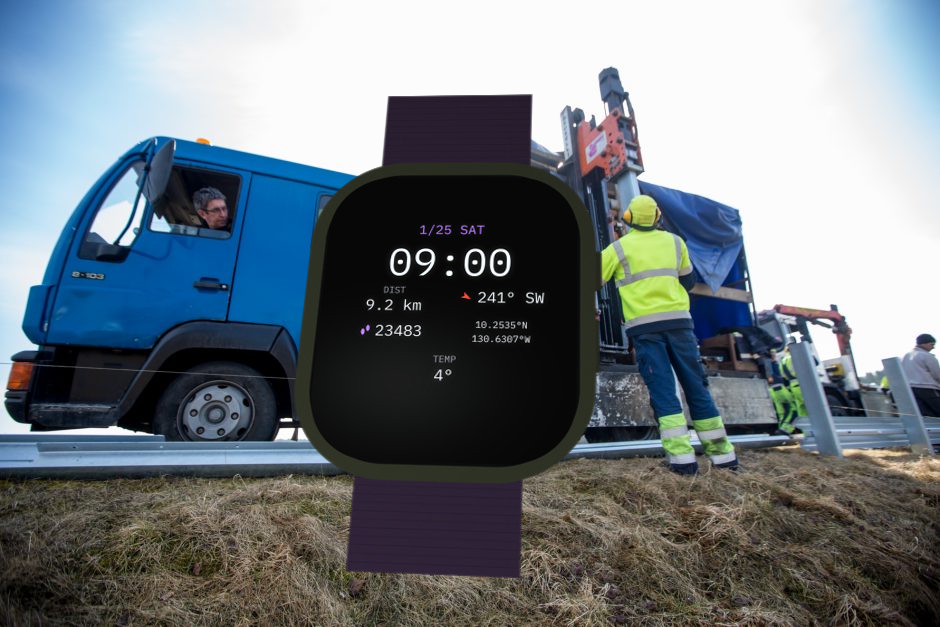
9:00
